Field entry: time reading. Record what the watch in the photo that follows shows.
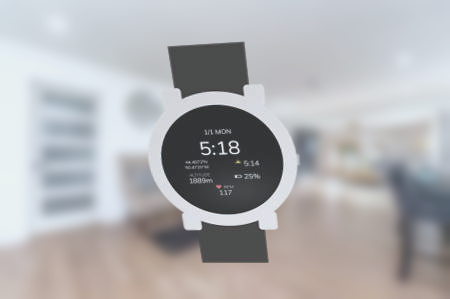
5:18
